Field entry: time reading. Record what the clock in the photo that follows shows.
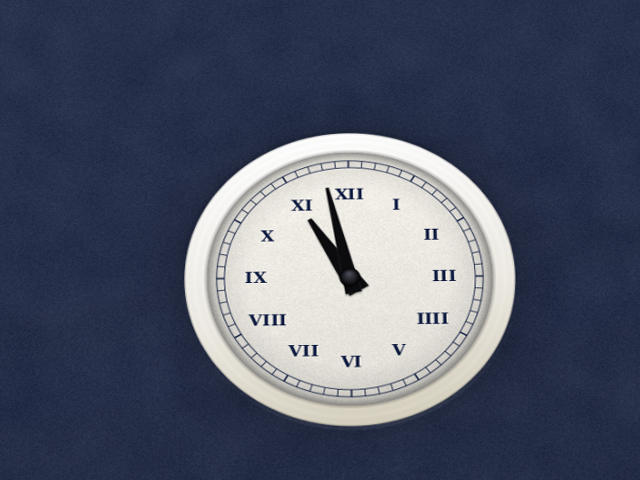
10:58
